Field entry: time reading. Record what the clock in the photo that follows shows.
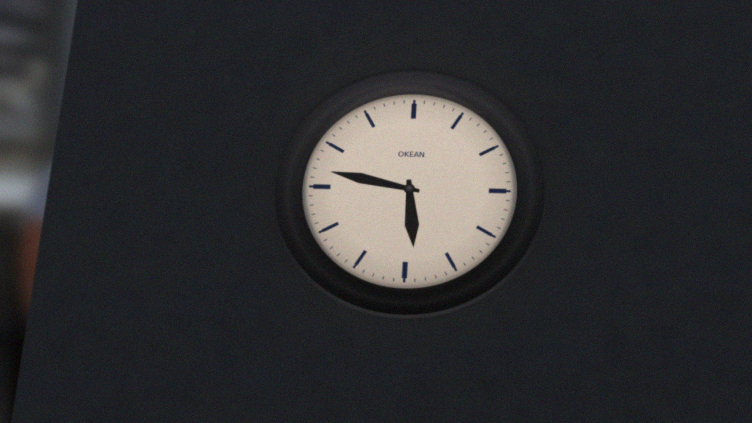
5:47
